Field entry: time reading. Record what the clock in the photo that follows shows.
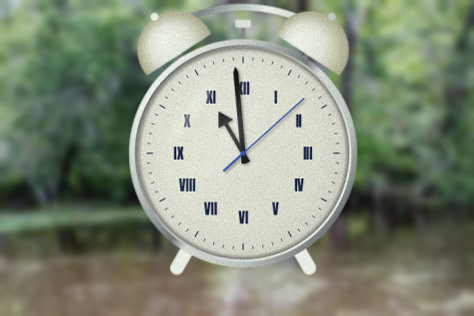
10:59:08
